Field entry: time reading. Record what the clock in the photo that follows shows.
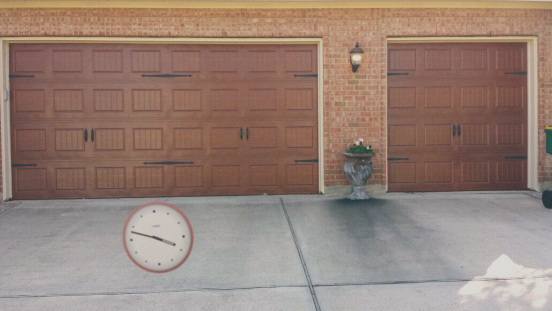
3:48
